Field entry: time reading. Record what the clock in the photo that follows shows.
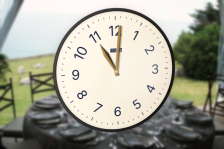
11:01
